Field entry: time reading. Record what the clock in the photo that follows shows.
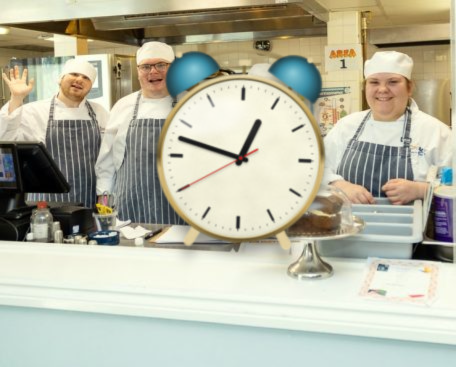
12:47:40
